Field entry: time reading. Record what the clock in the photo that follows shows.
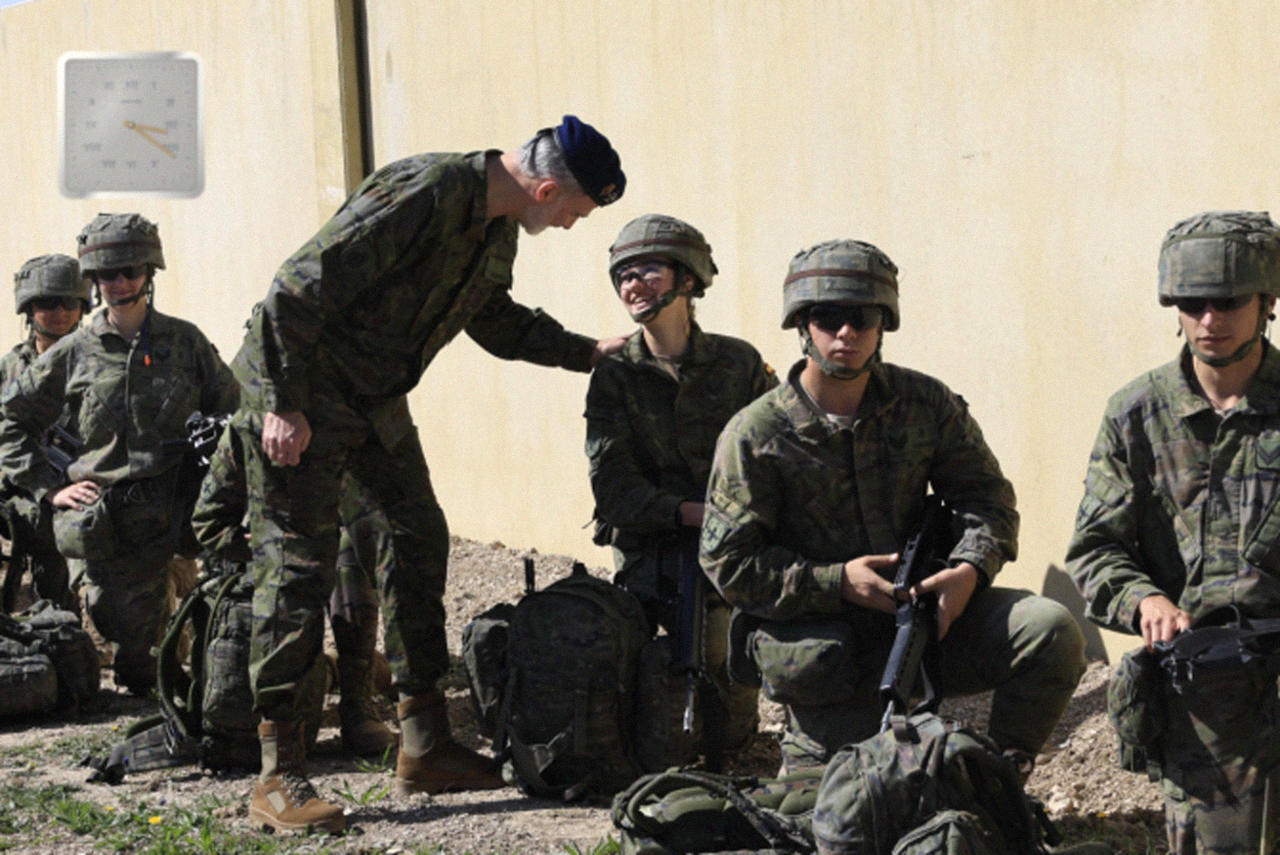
3:21
